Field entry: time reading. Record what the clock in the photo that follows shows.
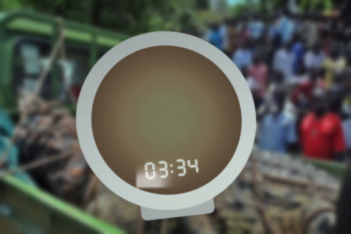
3:34
